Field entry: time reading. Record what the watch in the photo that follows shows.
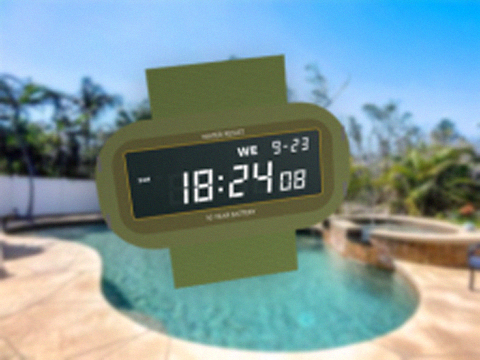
18:24:08
